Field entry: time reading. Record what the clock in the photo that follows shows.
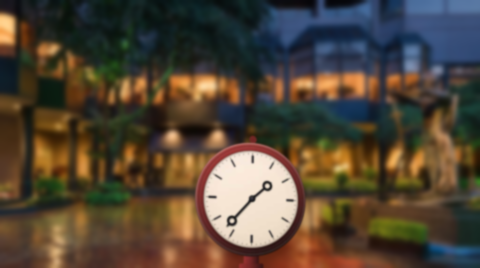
1:37
